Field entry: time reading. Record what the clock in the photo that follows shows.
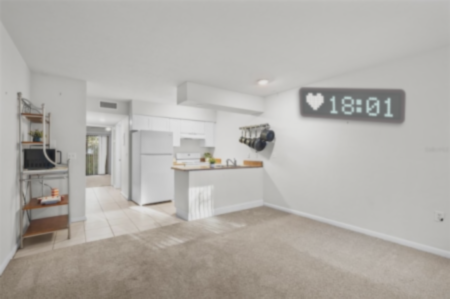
18:01
